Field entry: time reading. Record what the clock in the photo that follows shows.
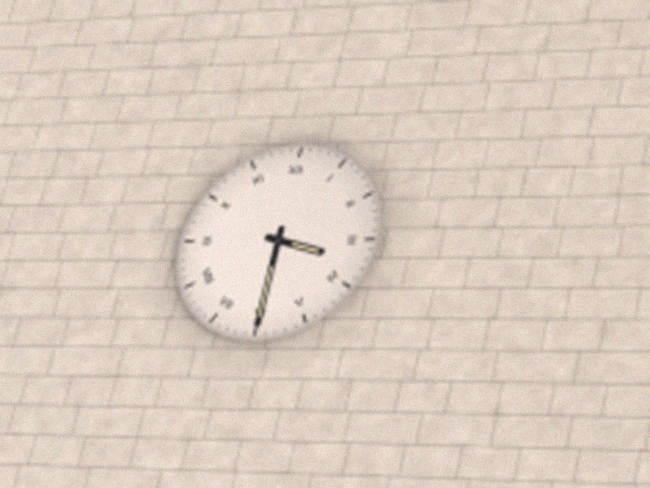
3:30
